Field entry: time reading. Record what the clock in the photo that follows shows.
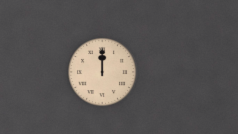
12:00
